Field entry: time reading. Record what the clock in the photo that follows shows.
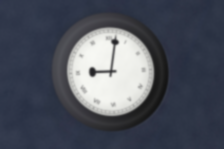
9:02
